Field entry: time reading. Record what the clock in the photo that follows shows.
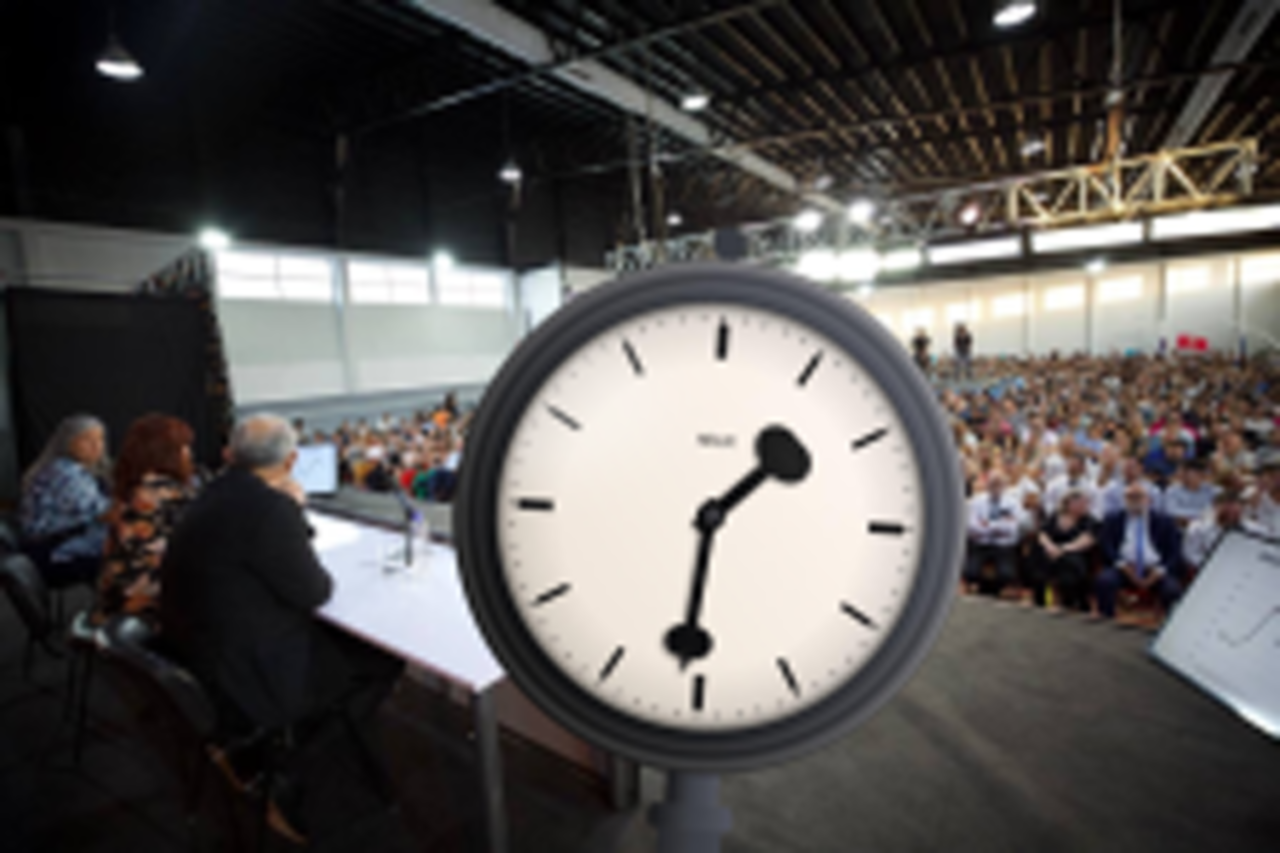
1:31
